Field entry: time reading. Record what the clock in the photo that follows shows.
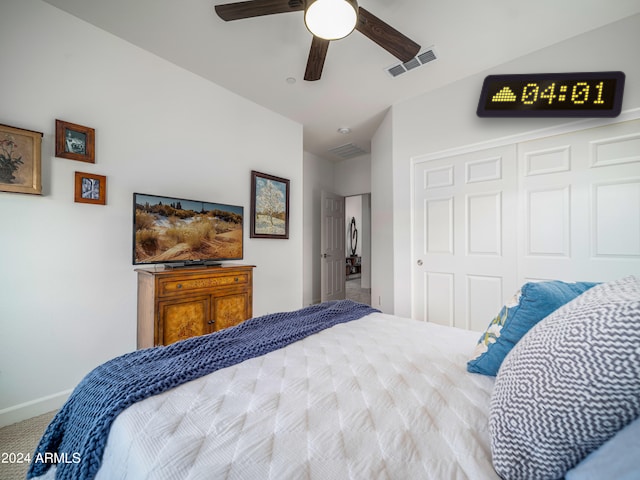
4:01
